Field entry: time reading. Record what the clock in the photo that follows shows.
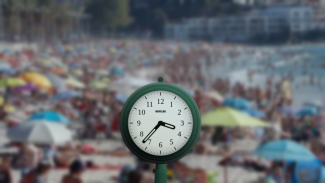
3:37
